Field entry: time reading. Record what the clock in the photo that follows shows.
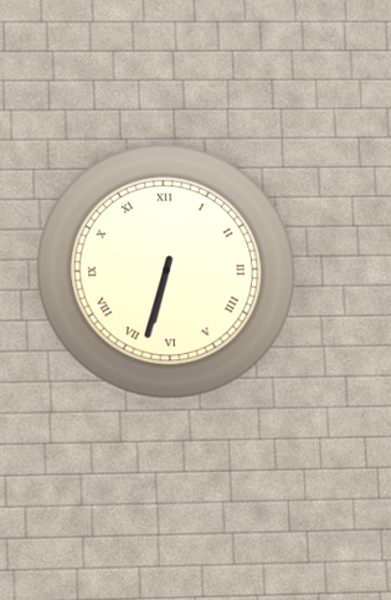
6:33
